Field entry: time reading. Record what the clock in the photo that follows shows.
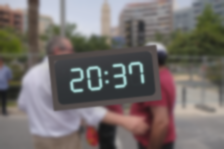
20:37
